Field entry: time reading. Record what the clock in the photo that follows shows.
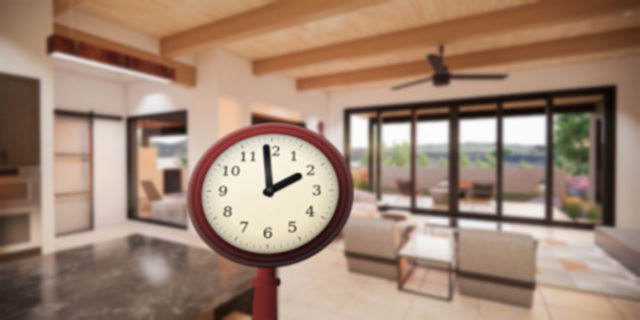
1:59
